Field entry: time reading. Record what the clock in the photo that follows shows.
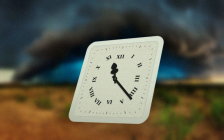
11:22
